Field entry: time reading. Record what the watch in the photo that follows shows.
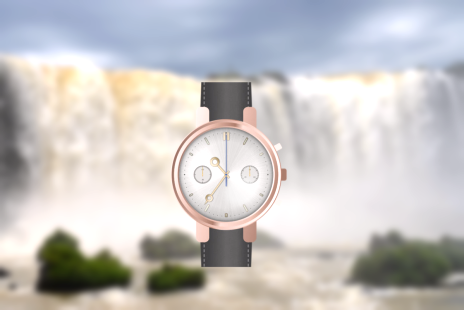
10:36
